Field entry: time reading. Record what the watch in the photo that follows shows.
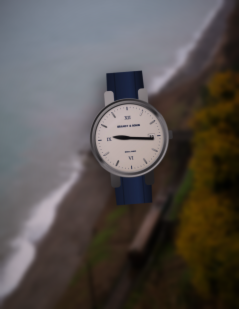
9:16
